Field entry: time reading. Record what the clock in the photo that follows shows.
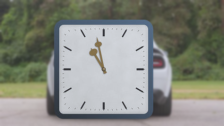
10:58
